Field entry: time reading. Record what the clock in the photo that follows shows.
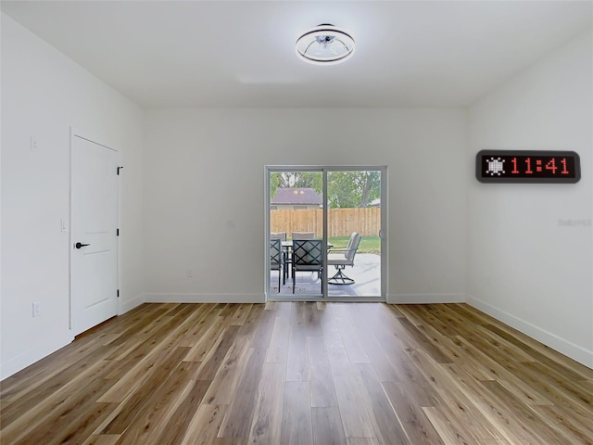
11:41
